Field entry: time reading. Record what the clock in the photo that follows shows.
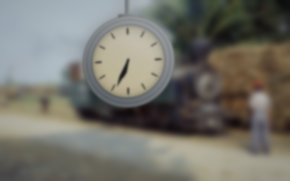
6:34
